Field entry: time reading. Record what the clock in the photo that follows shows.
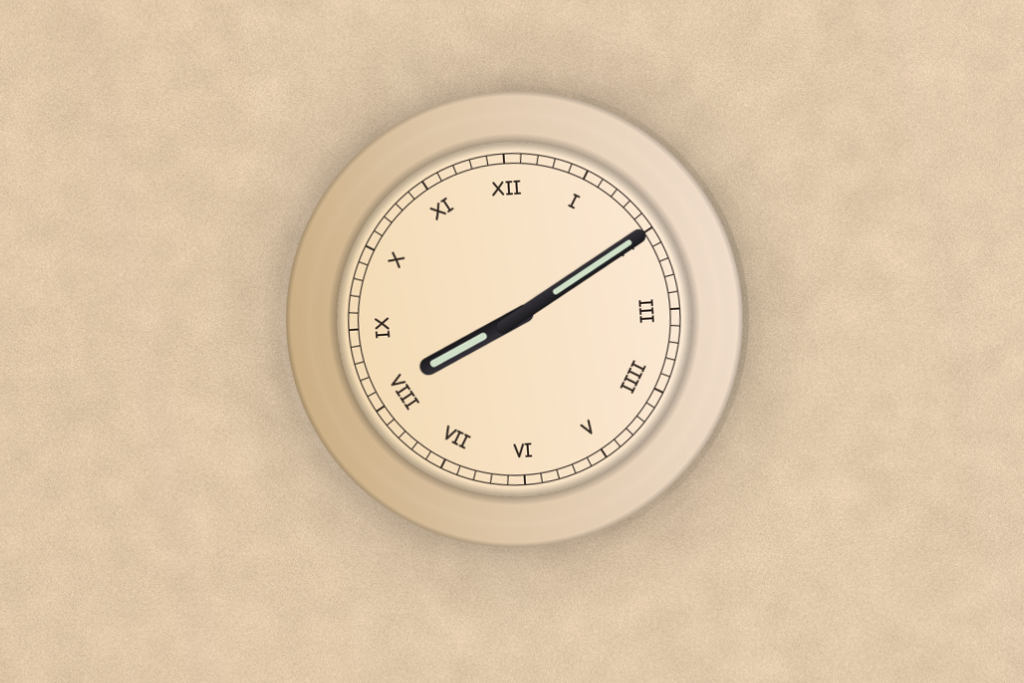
8:10
